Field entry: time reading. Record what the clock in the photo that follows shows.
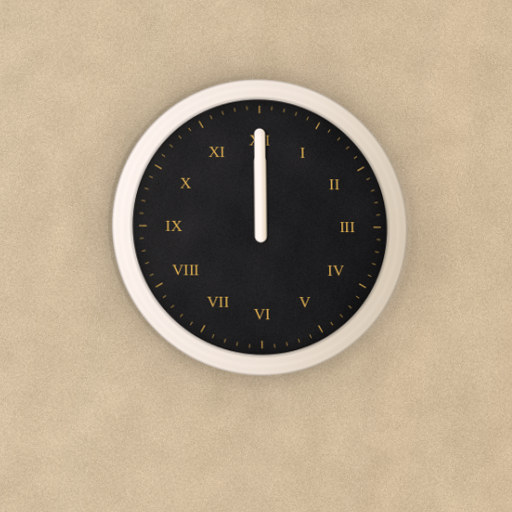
12:00
